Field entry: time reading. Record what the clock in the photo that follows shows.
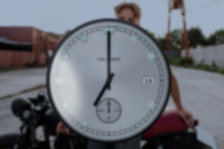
7:00
